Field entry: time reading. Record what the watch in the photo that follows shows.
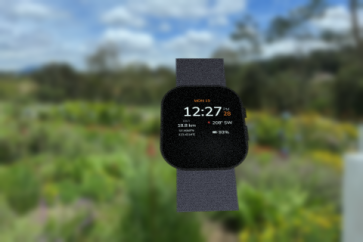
12:27
